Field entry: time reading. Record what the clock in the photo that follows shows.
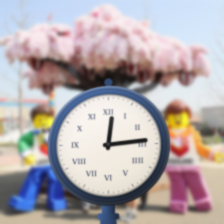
12:14
